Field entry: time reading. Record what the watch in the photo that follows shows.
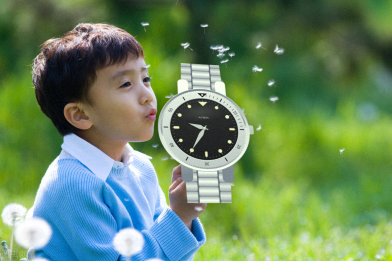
9:35
